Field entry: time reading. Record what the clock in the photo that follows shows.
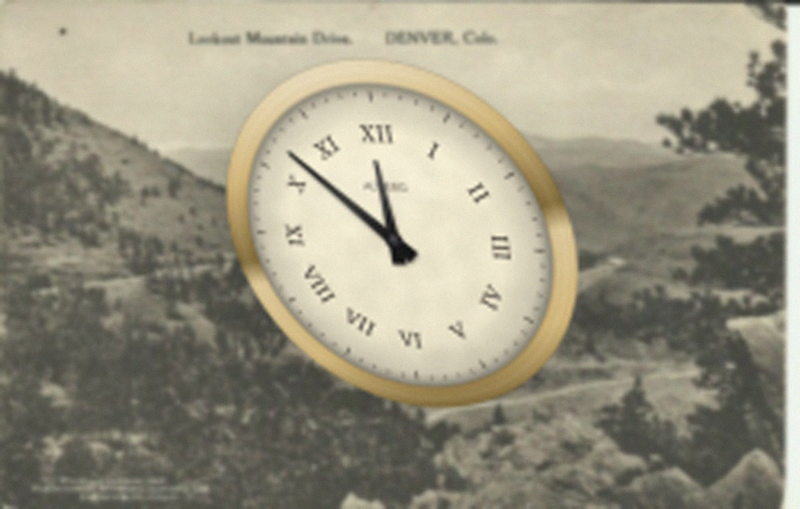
11:52
